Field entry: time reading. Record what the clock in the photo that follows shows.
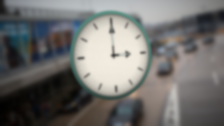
3:00
